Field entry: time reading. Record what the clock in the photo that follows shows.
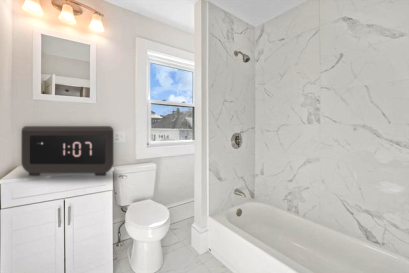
1:07
